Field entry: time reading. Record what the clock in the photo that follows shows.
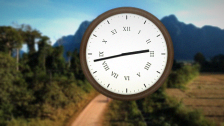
2:43
